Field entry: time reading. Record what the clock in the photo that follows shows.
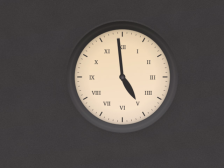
4:59
